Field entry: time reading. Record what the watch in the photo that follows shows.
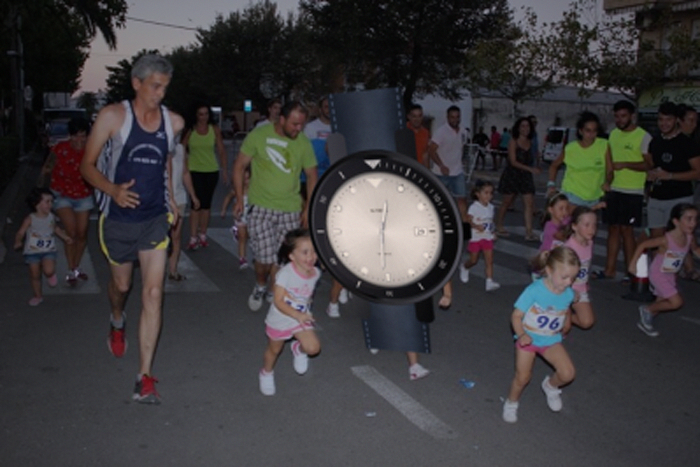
12:31
